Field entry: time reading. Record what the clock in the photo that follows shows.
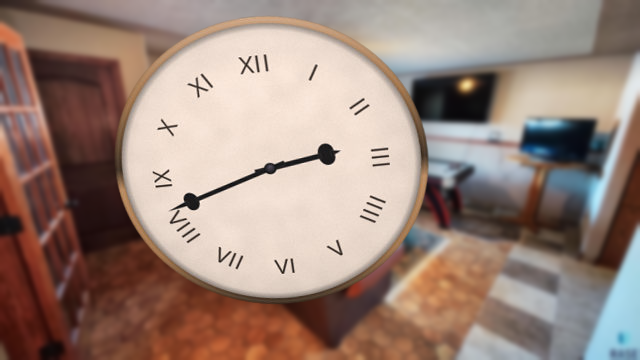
2:42
